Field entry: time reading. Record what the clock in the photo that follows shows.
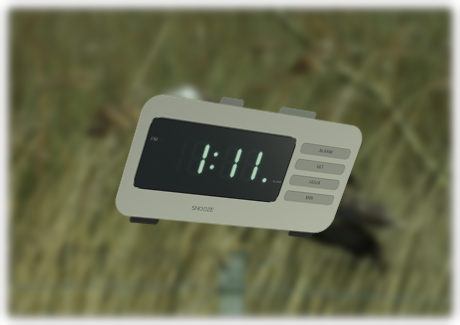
1:11
